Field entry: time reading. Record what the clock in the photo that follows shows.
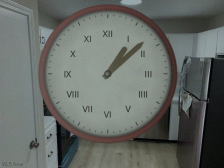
1:08
